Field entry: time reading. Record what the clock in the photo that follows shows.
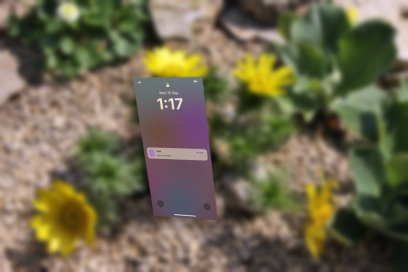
1:17
